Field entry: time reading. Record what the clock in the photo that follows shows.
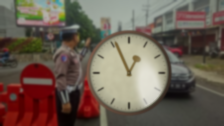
12:56
